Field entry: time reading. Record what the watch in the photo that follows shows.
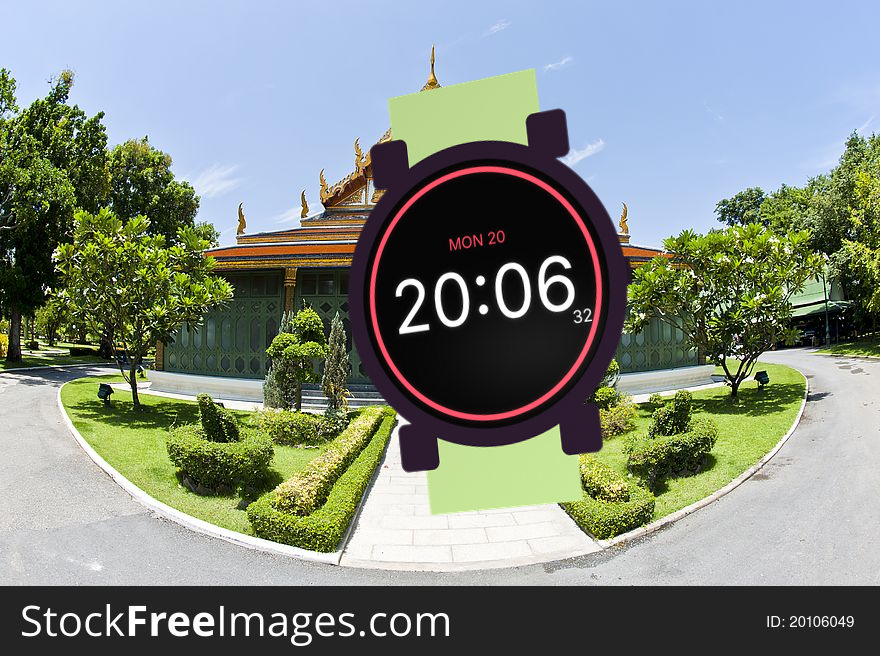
20:06:32
